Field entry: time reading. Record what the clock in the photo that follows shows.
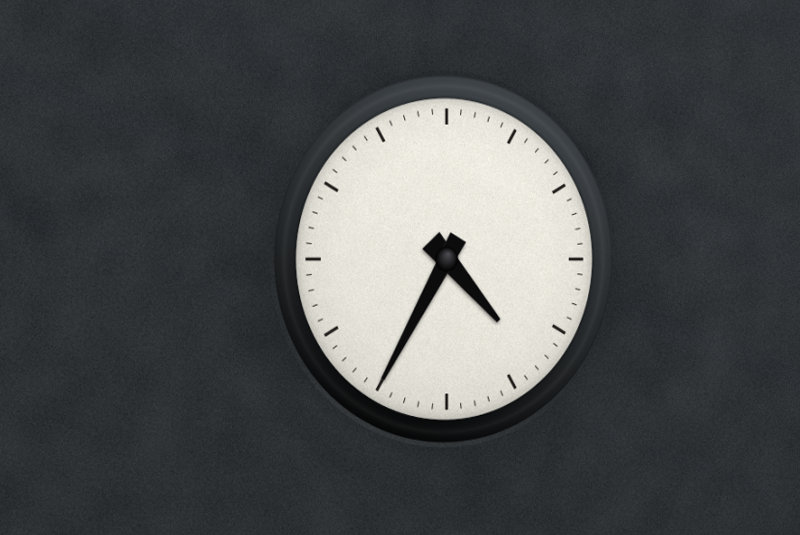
4:35
